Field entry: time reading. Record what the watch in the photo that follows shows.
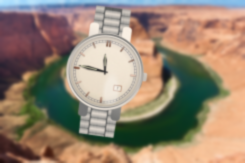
11:46
